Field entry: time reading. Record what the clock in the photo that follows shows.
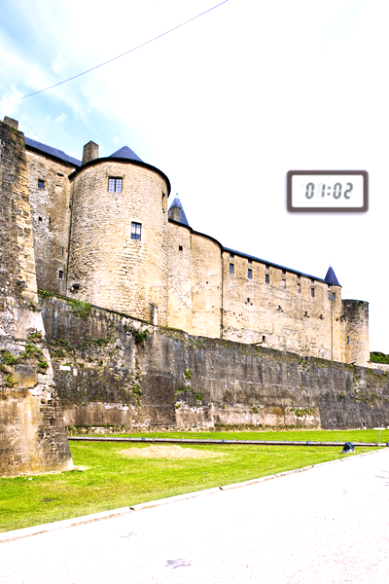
1:02
